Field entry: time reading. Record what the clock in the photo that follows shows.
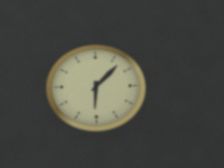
6:07
